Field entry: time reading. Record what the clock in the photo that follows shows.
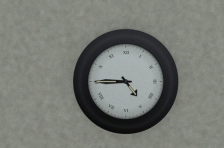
4:45
